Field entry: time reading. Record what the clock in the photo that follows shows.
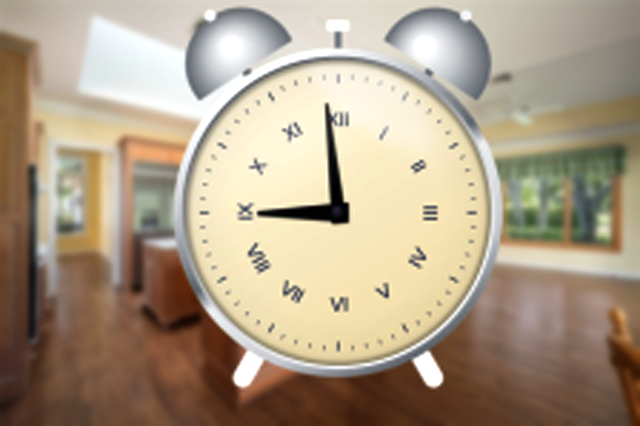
8:59
